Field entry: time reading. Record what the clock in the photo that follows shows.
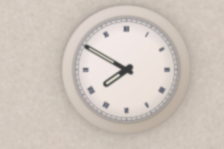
7:50
